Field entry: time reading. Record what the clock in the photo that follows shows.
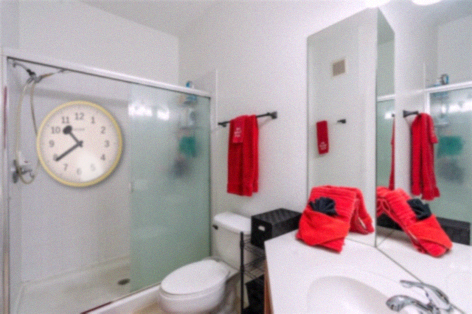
10:39
